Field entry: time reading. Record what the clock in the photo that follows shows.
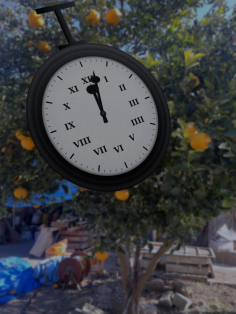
12:02
